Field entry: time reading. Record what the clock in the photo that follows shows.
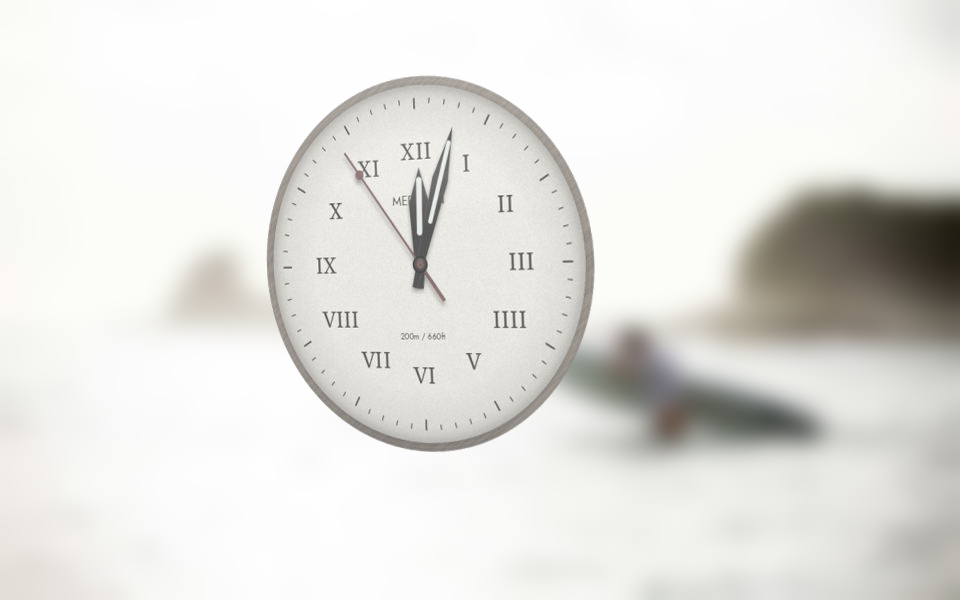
12:02:54
